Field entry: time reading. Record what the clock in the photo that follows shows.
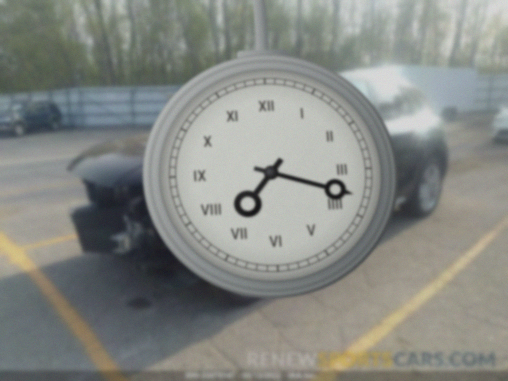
7:18
